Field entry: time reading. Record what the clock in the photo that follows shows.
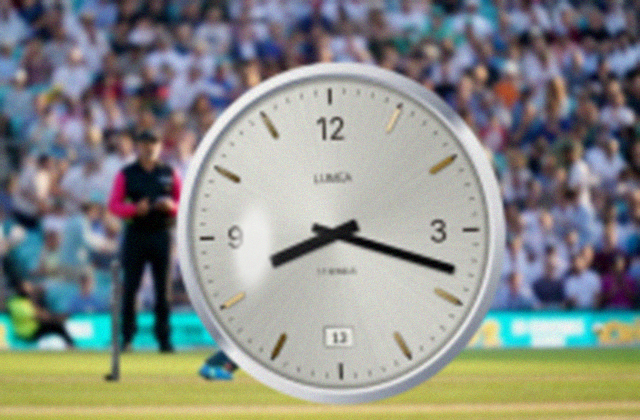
8:18
